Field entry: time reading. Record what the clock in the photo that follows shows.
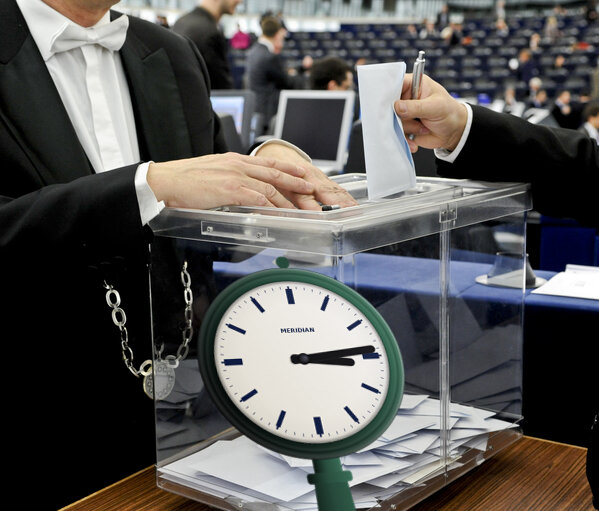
3:14
